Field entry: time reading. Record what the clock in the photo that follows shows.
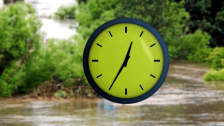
12:35
